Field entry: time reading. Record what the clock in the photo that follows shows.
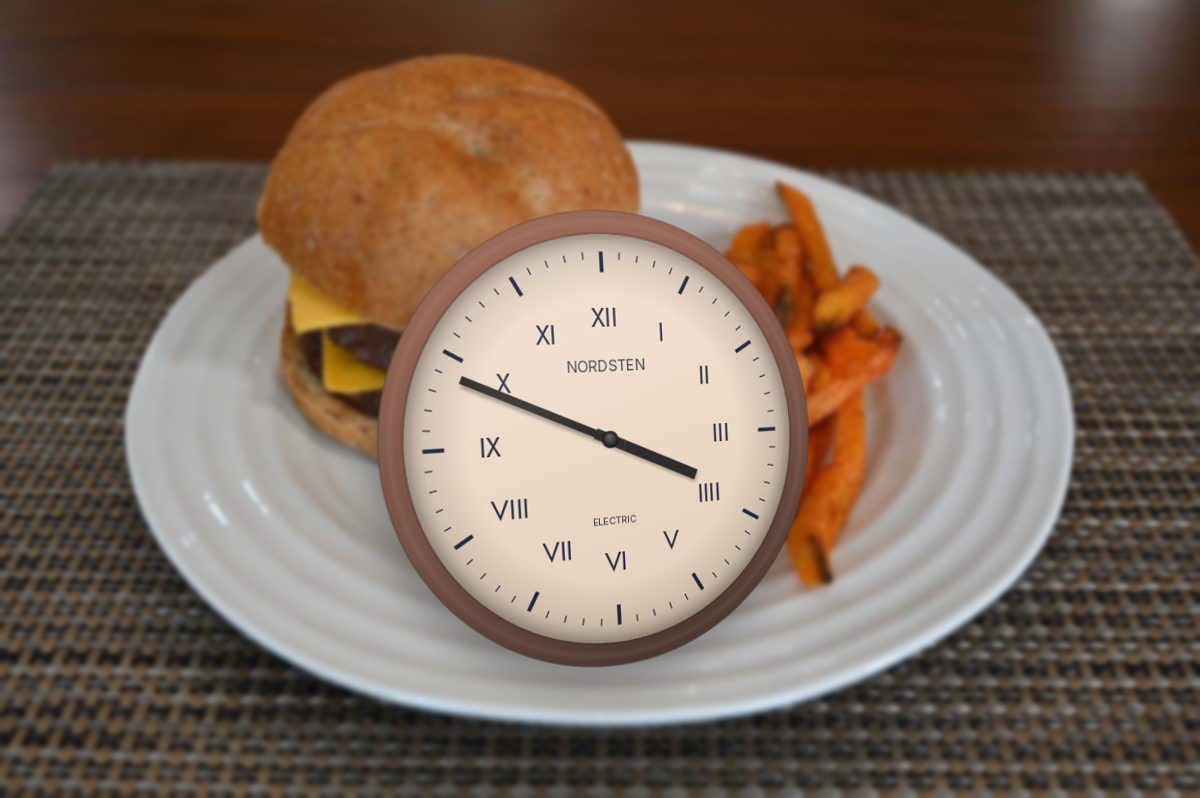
3:49
